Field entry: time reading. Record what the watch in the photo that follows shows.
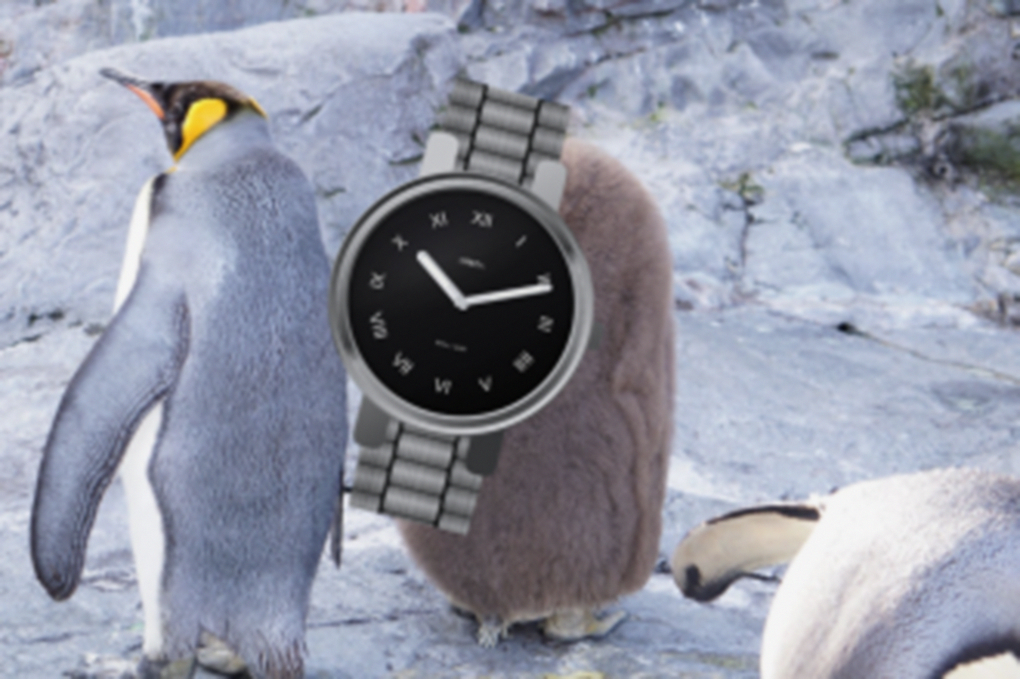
10:11
